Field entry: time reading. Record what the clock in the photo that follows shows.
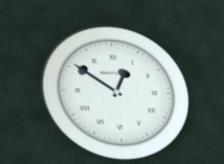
12:51
